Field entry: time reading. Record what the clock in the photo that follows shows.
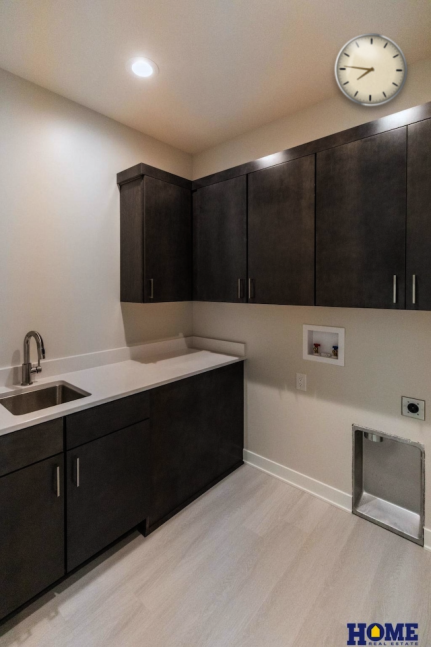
7:46
